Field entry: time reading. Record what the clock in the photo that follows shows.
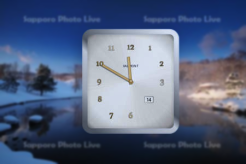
11:50
